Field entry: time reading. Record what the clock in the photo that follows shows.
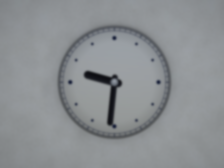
9:31
